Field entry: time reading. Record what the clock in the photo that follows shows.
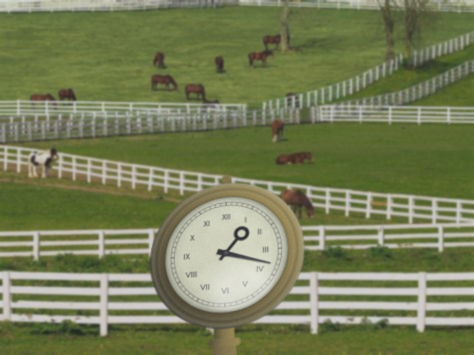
1:18
